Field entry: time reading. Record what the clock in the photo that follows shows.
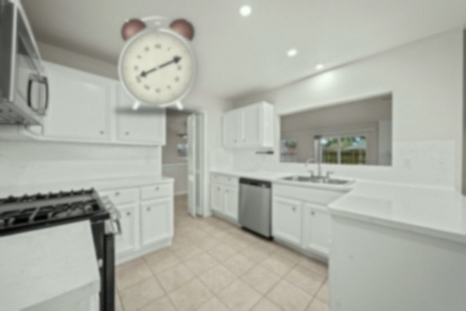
8:11
